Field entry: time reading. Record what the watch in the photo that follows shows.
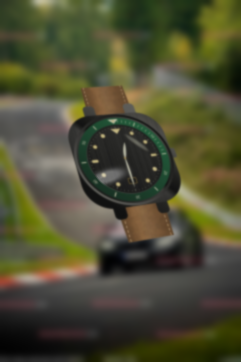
12:30
